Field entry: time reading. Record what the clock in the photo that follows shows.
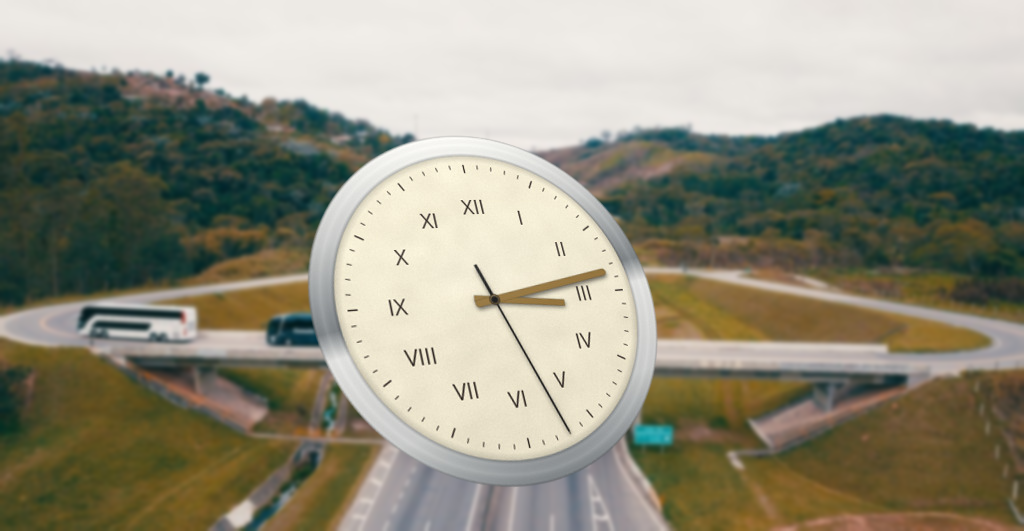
3:13:27
